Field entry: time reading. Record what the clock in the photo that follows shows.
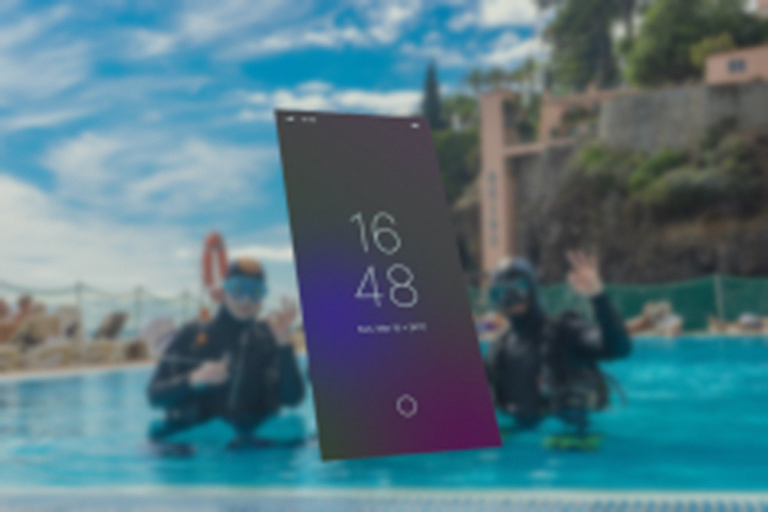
16:48
